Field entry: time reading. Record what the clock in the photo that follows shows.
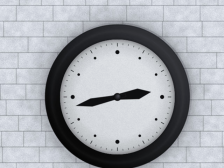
2:43
